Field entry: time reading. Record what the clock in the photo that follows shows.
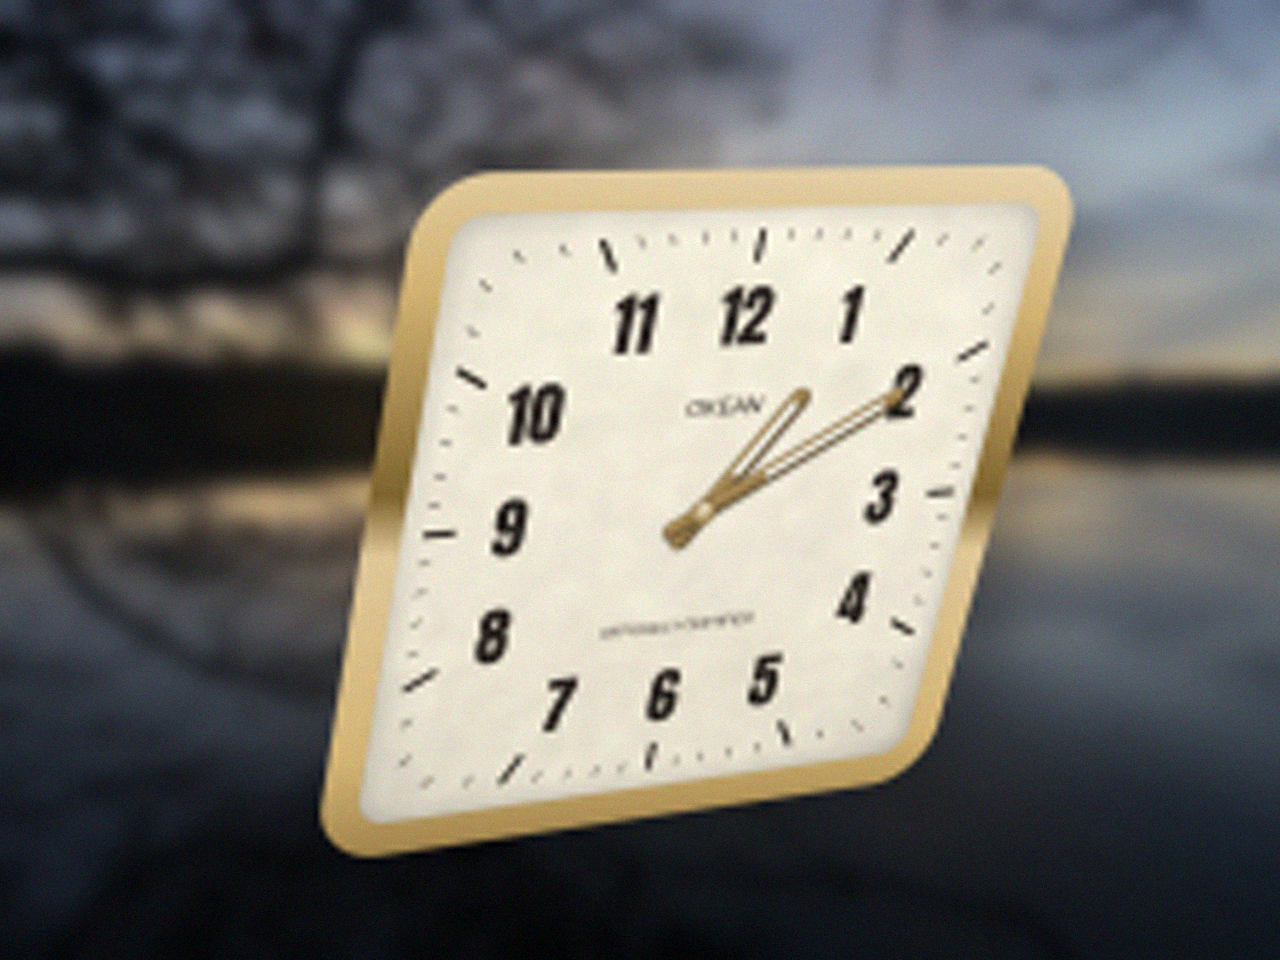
1:10
